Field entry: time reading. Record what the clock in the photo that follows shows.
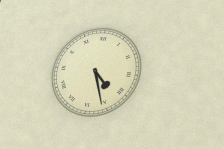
4:26
